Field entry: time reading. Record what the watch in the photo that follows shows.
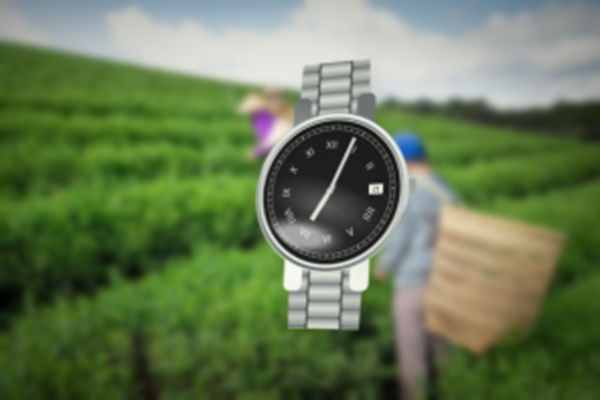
7:04
